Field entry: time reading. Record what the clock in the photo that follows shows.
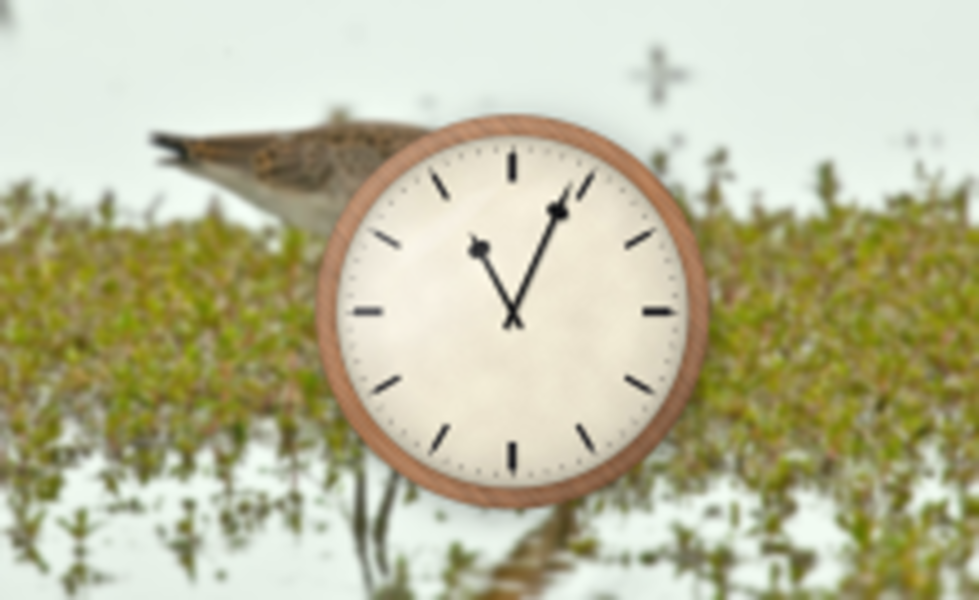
11:04
